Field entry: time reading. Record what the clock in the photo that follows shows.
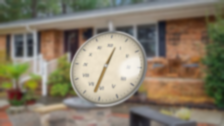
12:32
